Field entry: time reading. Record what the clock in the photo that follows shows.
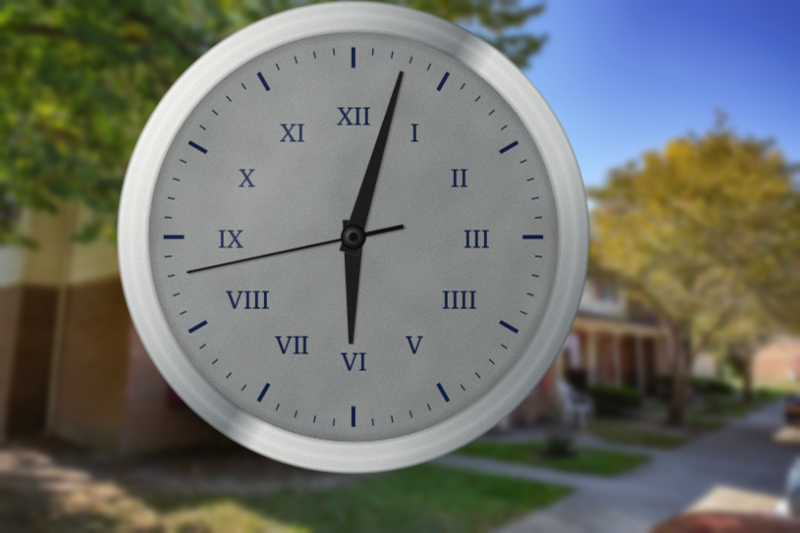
6:02:43
